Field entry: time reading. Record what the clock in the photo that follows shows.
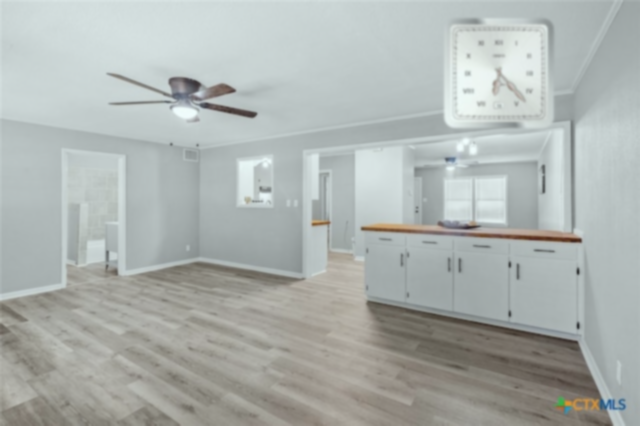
6:23
